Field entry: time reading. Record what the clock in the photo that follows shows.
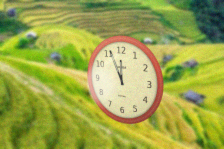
11:56
